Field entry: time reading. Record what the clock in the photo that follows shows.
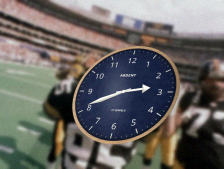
2:41
